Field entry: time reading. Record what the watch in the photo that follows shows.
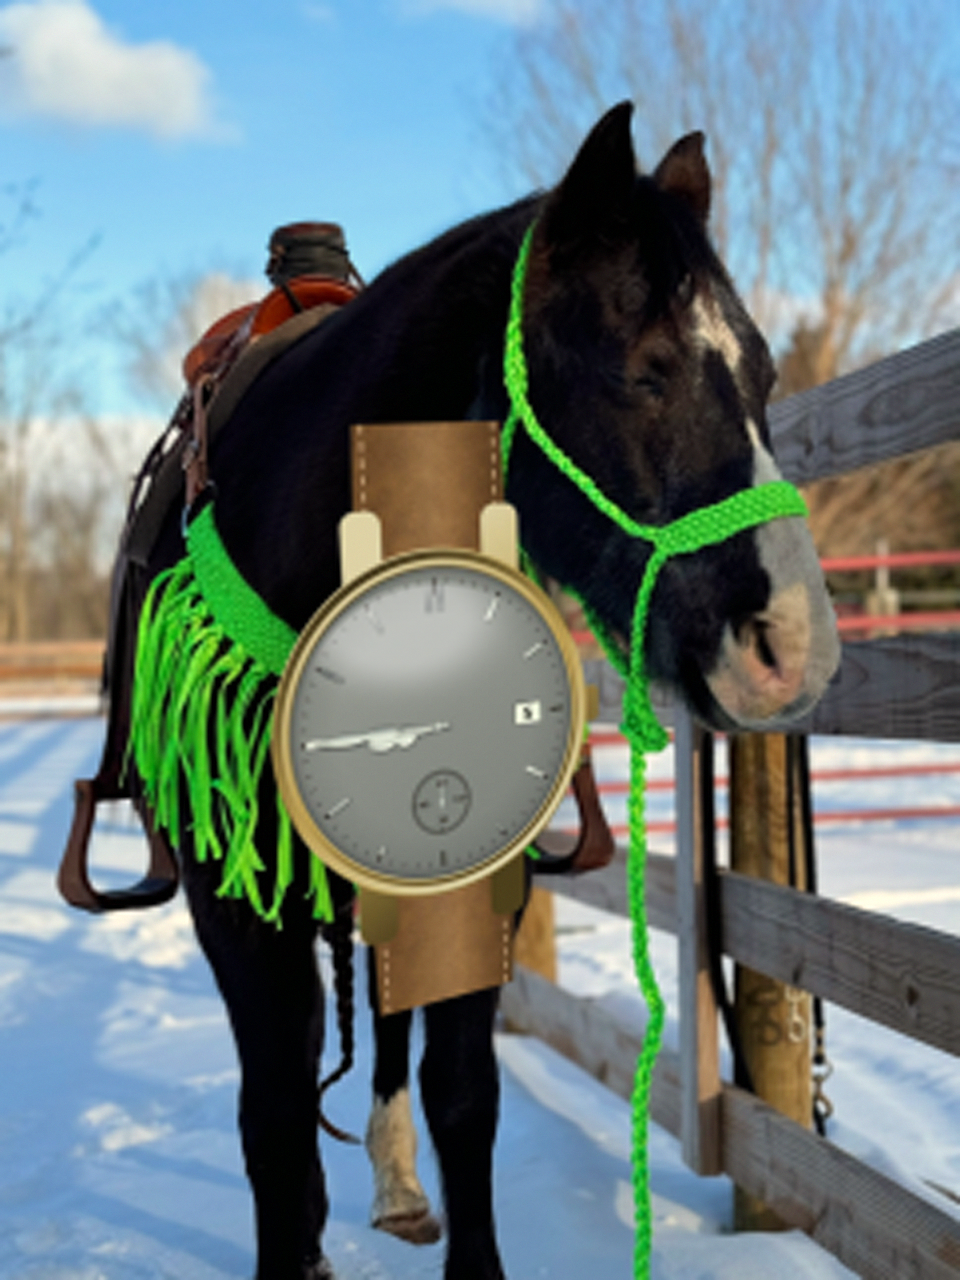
8:45
